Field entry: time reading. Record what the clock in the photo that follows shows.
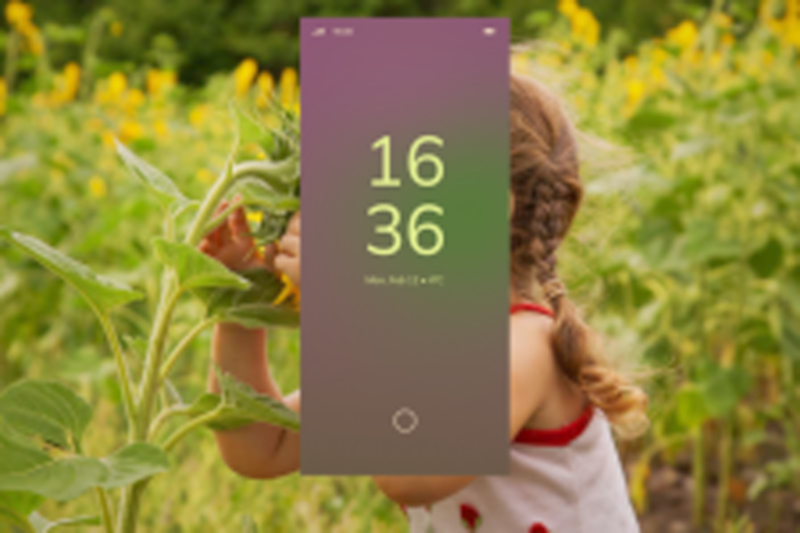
16:36
